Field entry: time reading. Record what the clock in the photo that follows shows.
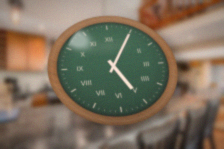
5:05
